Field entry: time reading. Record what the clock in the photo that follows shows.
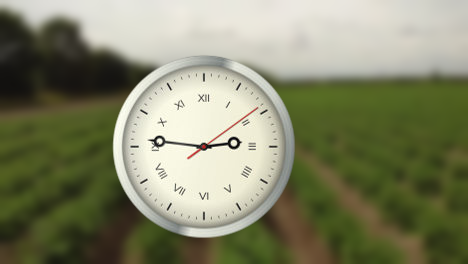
2:46:09
